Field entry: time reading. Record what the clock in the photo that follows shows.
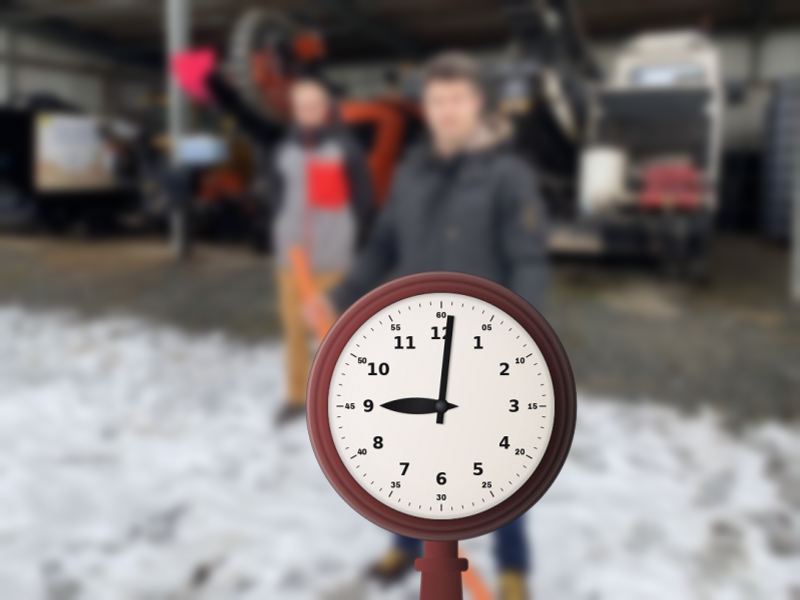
9:01
